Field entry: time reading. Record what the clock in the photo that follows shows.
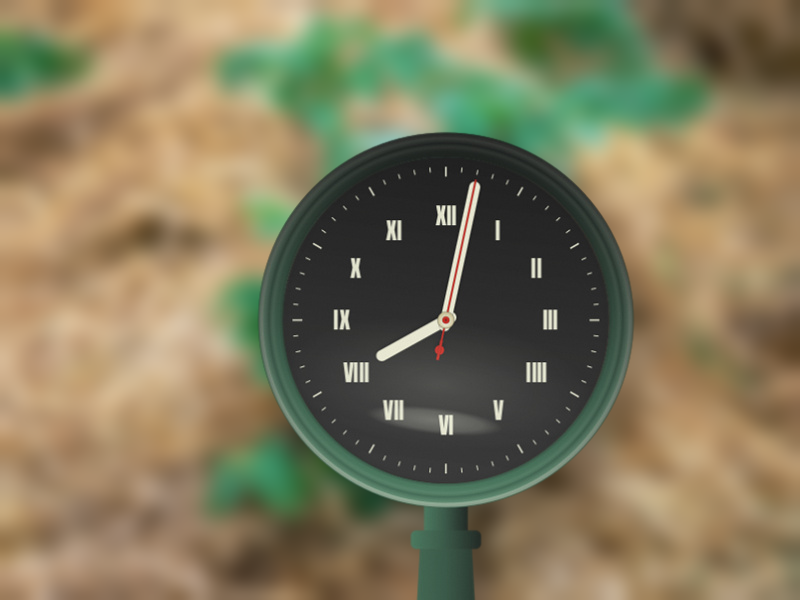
8:02:02
